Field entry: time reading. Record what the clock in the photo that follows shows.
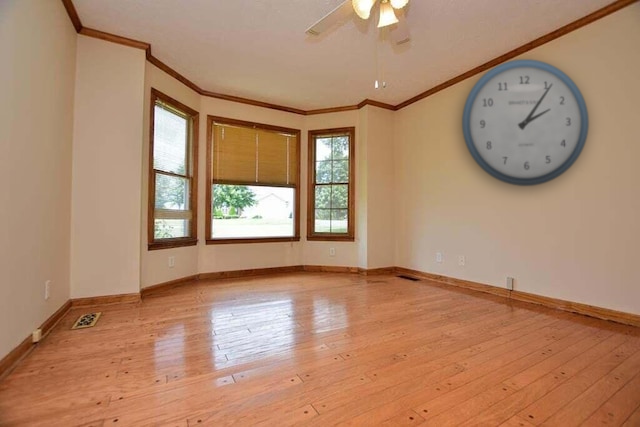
2:06
